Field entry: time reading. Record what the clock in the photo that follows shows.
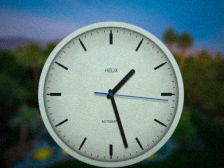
1:27:16
